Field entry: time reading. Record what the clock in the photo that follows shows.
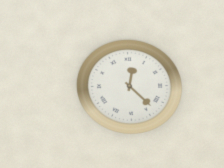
12:23
